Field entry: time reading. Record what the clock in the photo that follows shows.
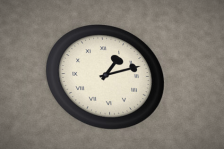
1:12
